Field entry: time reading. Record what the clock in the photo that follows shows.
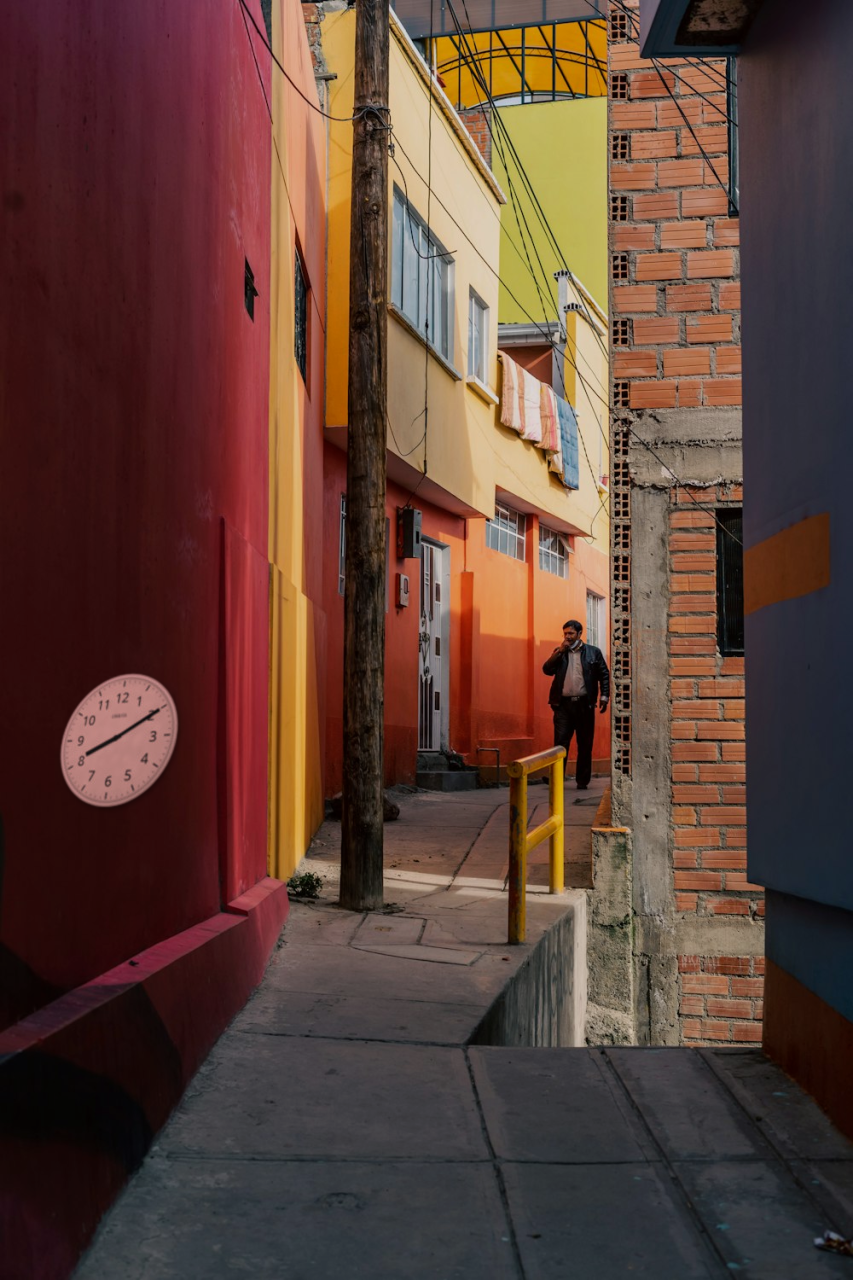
8:10
